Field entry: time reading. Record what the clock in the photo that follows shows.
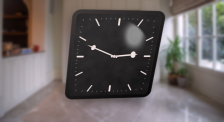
2:49
